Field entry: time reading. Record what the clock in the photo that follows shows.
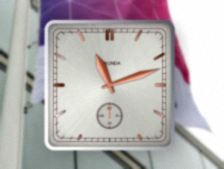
11:12
